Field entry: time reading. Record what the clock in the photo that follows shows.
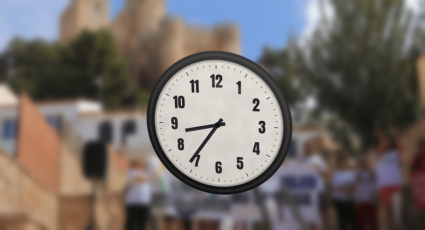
8:36
